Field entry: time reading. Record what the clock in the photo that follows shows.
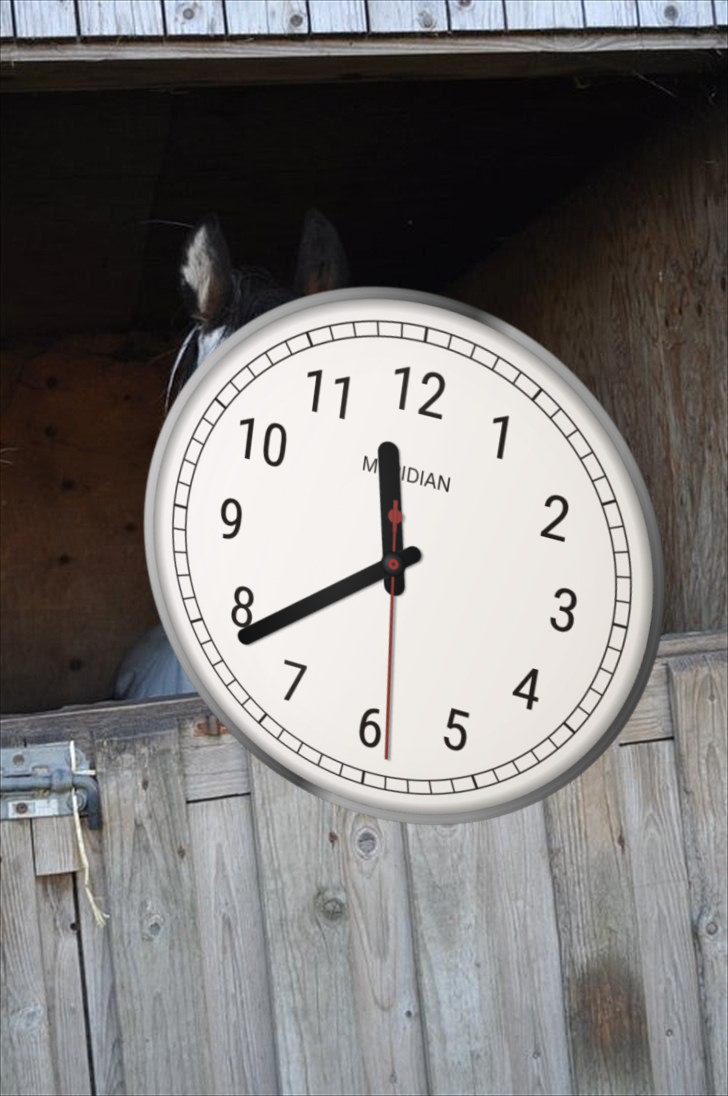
11:38:29
